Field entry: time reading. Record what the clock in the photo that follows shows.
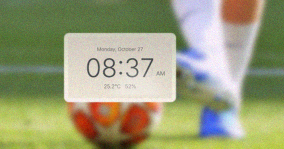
8:37
